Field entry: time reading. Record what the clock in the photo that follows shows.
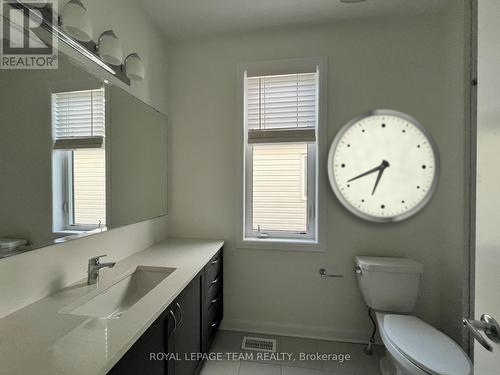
6:41
